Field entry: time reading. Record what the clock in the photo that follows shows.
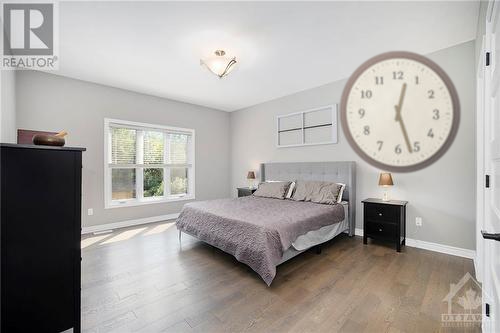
12:27
